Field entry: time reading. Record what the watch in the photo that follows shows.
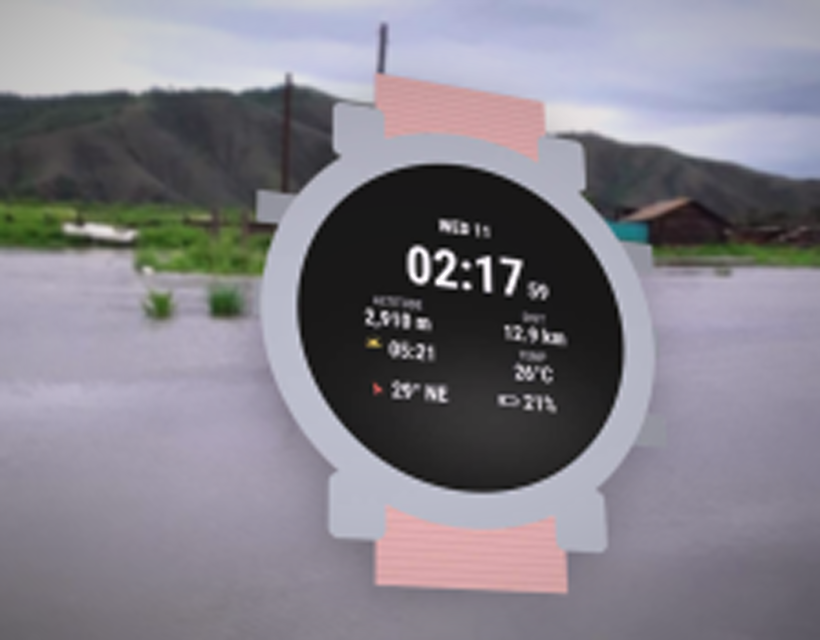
2:17
